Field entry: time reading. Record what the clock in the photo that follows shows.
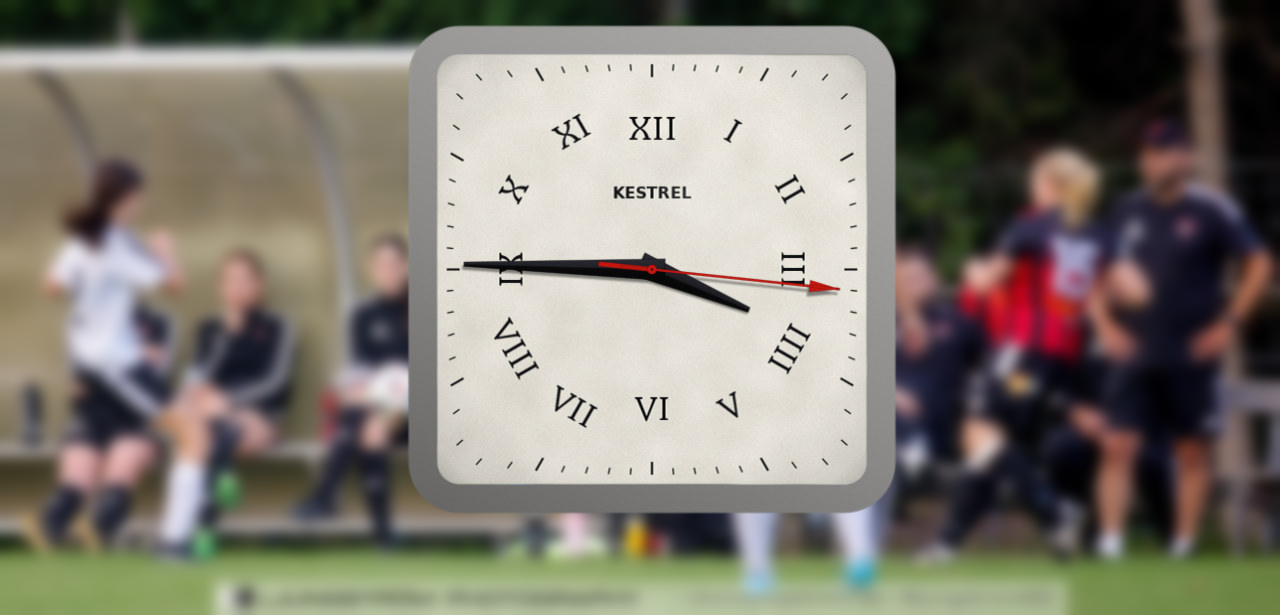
3:45:16
